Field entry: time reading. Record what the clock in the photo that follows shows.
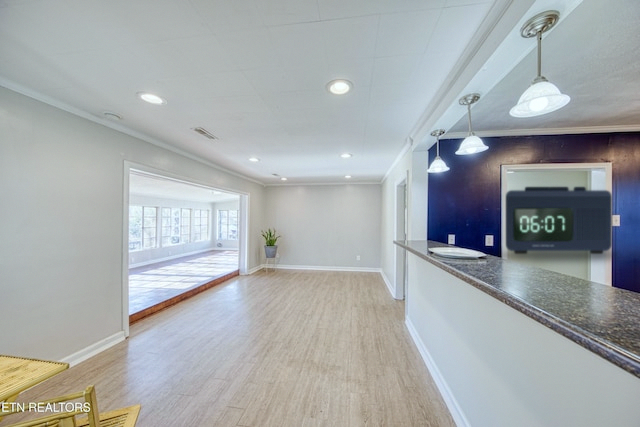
6:07
